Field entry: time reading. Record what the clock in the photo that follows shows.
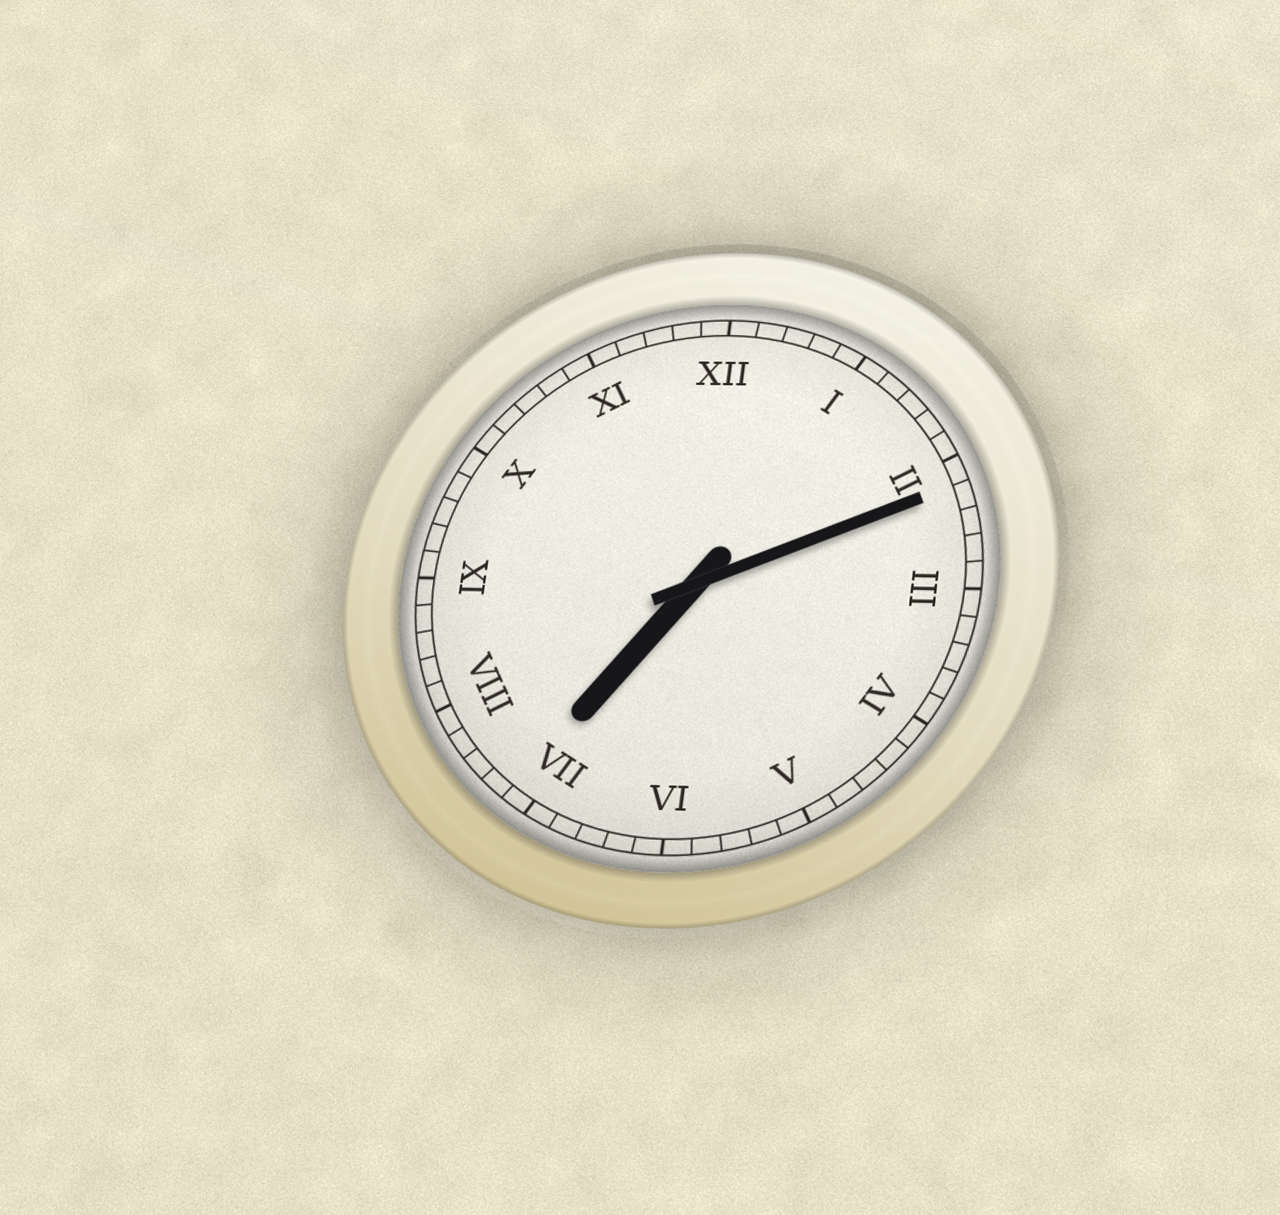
7:11
